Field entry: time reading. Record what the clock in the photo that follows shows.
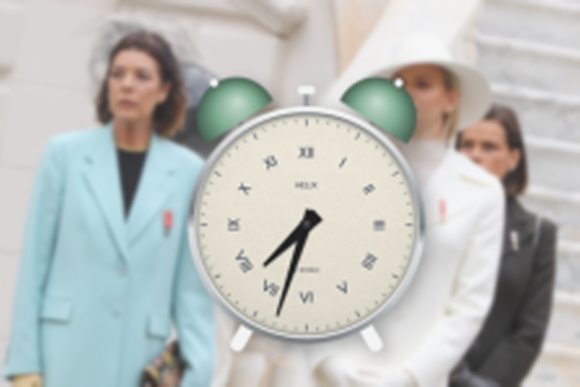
7:33
